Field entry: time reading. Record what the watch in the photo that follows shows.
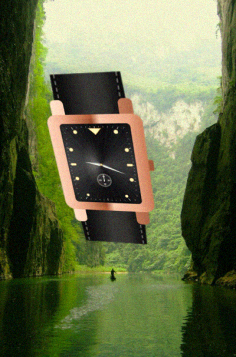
9:19
